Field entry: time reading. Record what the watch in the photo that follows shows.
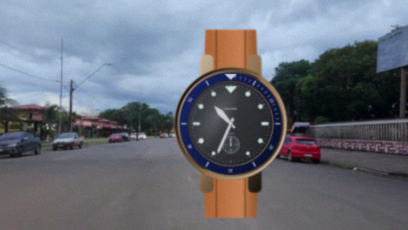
10:34
